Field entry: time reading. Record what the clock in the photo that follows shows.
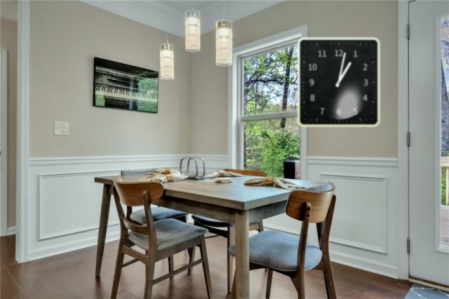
1:02
